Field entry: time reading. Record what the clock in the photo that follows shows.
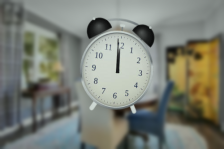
11:59
